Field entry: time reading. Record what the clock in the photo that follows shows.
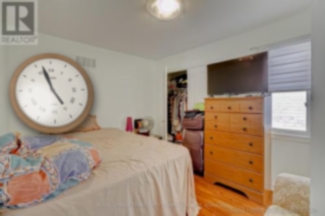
4:57
